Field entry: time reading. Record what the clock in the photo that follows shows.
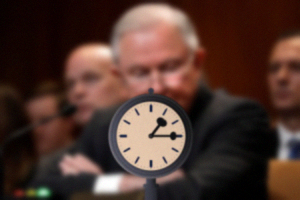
1:15
